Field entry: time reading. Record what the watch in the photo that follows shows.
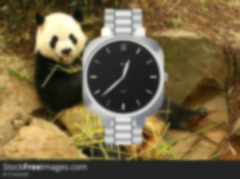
12:38
